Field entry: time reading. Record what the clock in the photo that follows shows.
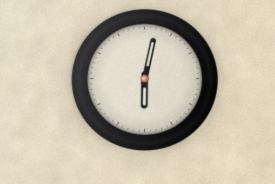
6:02
